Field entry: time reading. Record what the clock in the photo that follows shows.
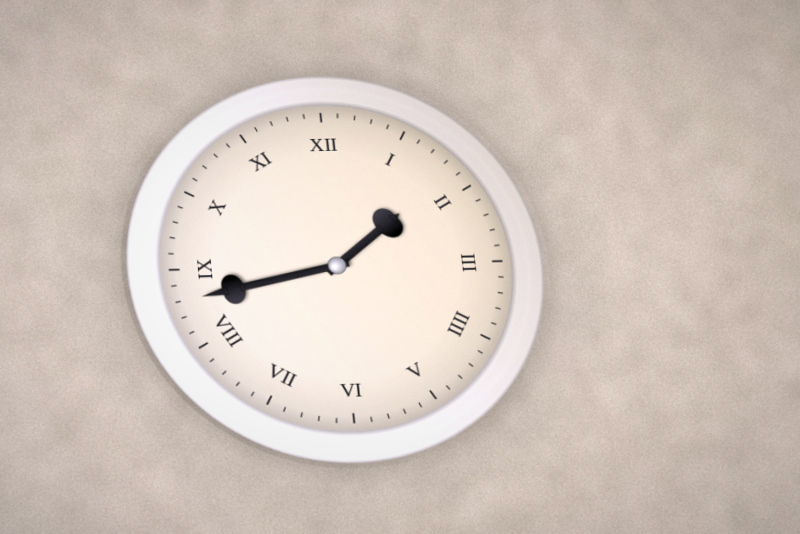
1:43
